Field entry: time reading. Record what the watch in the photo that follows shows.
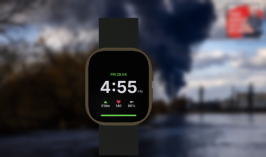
4:55
